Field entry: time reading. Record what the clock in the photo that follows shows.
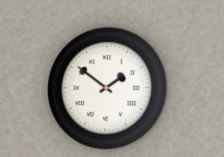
1:51
